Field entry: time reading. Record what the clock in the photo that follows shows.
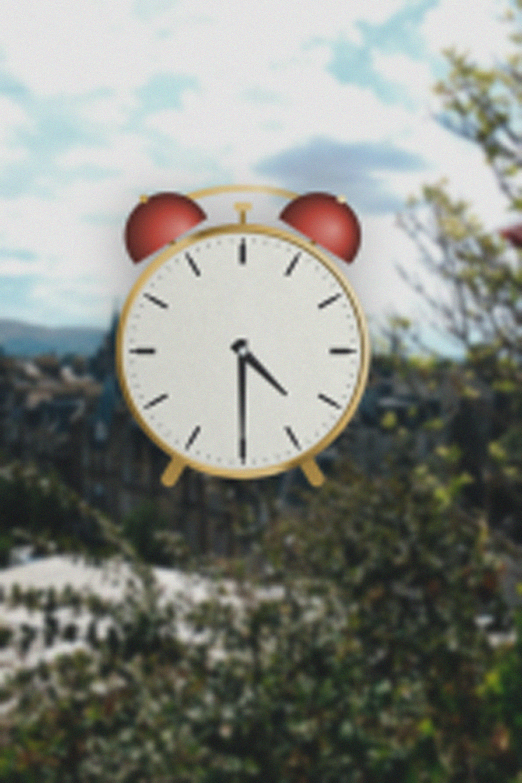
4:30
